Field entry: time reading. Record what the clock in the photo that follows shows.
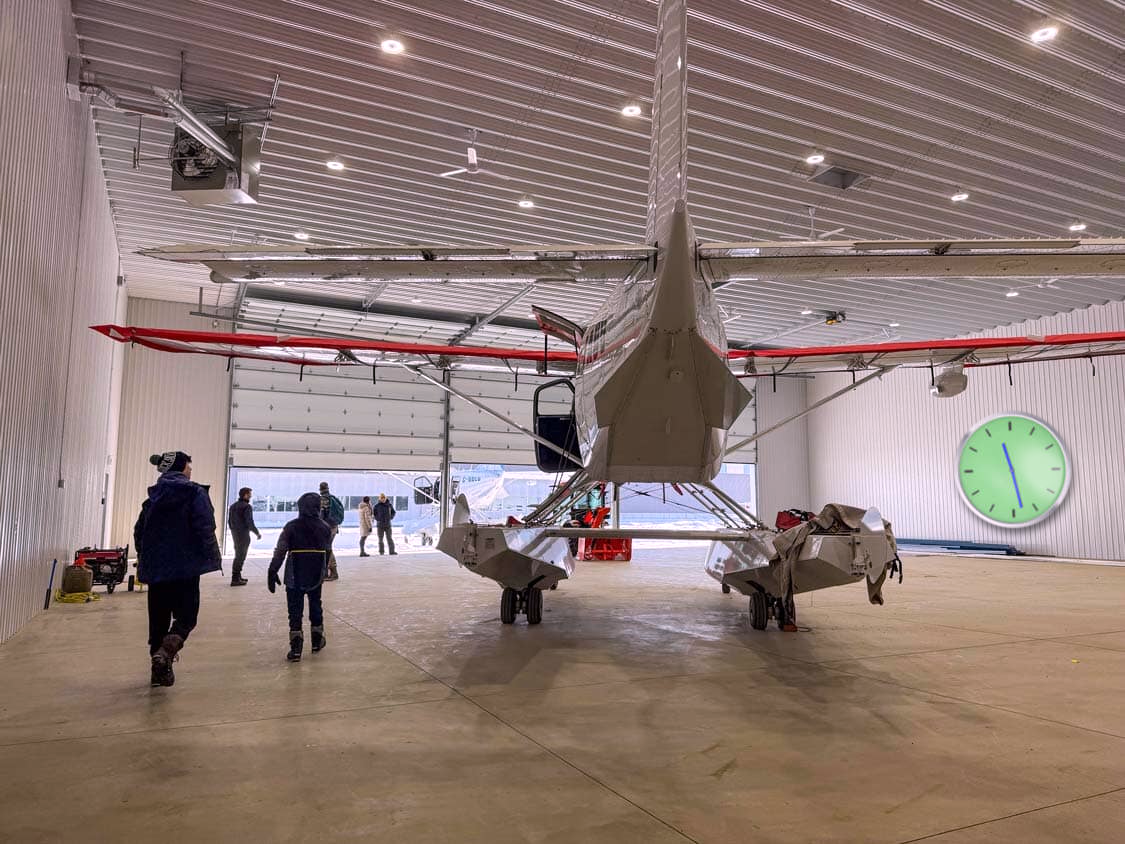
11:28
